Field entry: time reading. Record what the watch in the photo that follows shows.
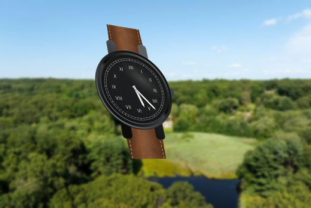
5:23
